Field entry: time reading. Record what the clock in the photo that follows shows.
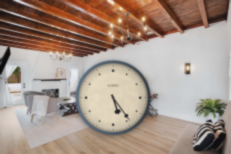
5:24
